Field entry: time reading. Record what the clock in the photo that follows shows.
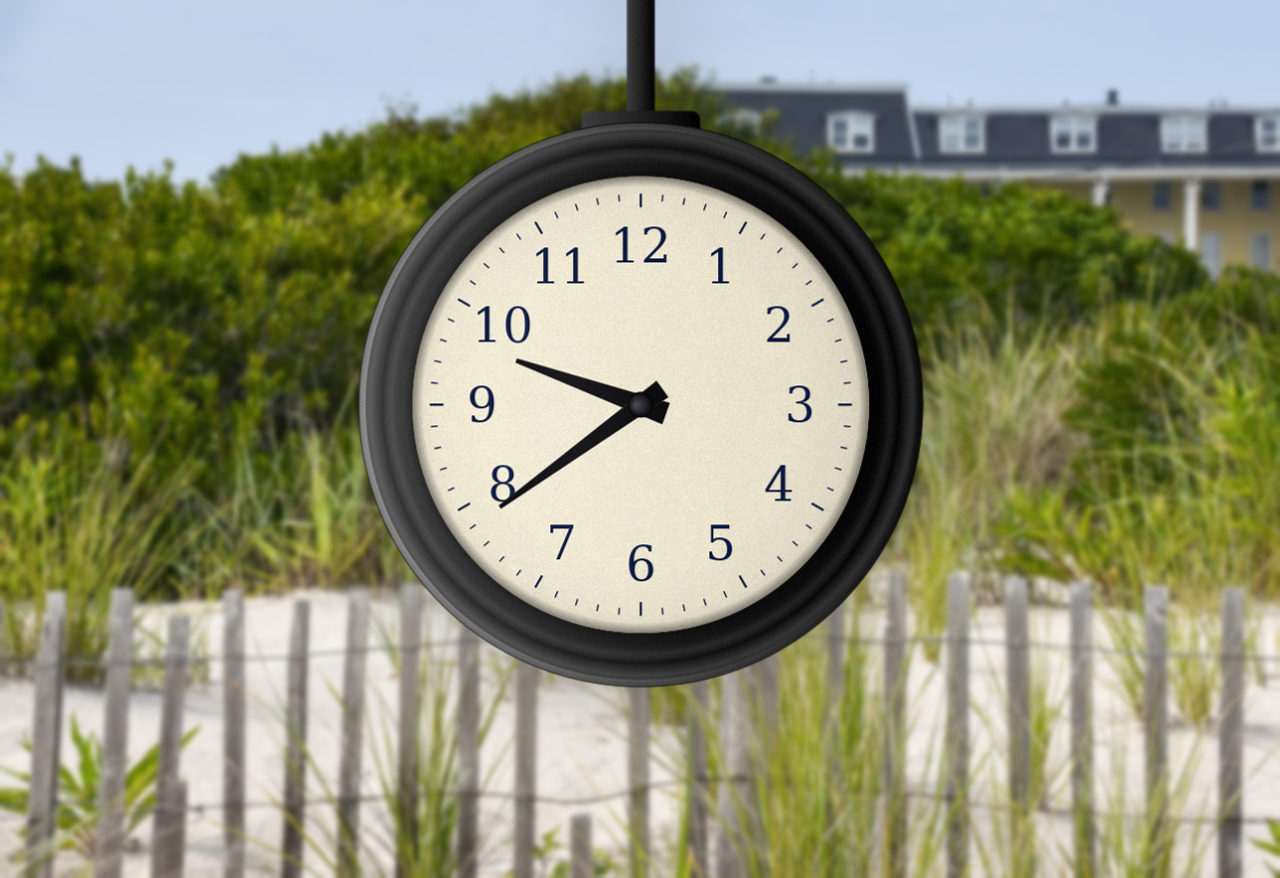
9:39
